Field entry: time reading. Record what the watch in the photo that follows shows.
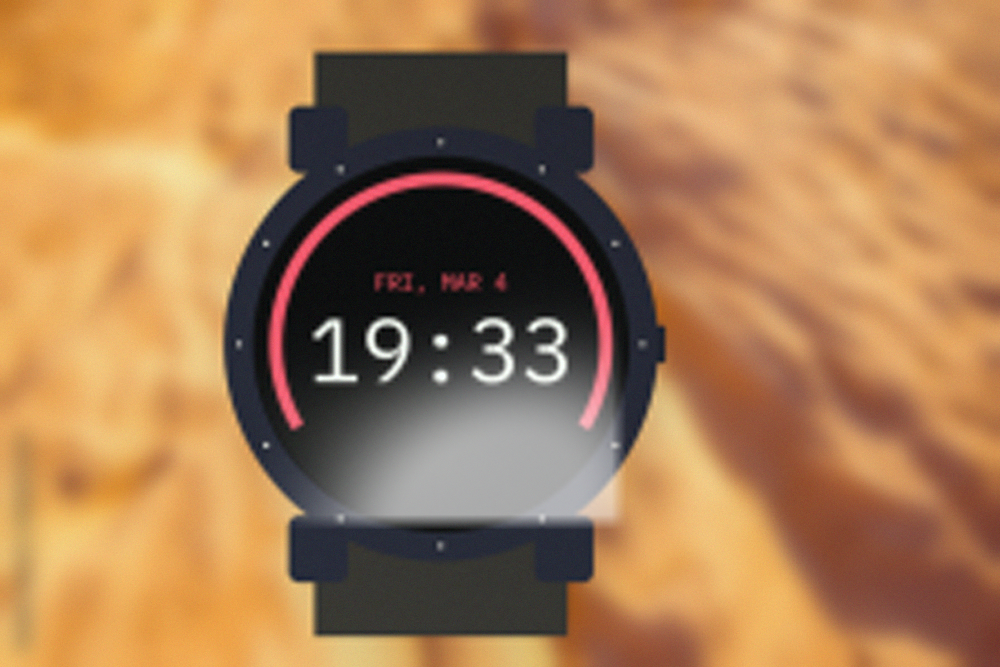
19:33
